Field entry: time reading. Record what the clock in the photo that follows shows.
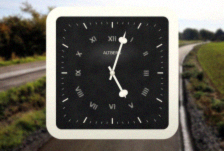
5:03
